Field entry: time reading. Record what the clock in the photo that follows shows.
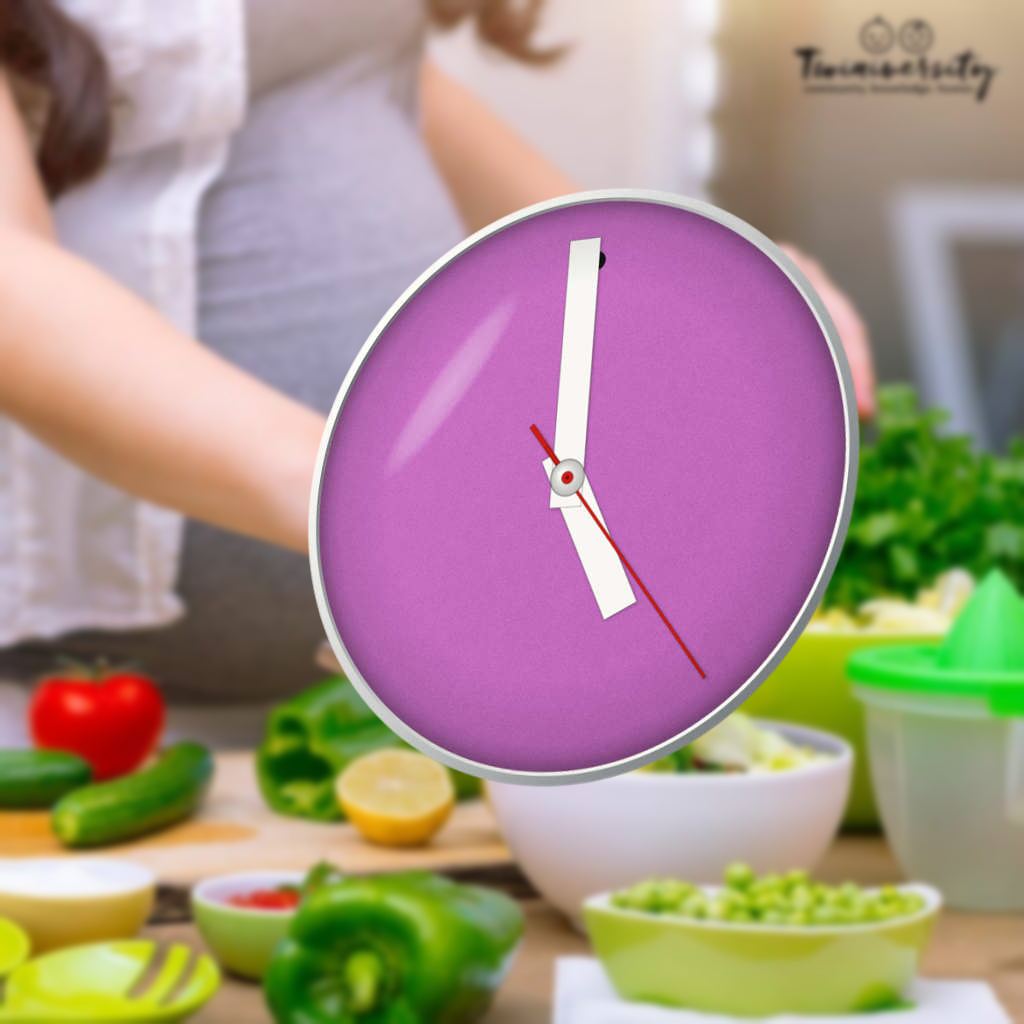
4:59:23
